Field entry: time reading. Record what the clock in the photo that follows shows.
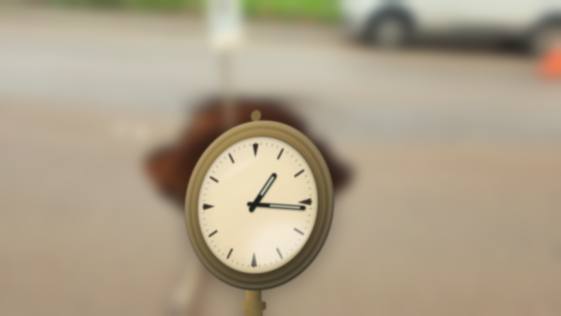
1:16
